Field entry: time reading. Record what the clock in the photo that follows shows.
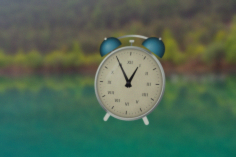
12:55
